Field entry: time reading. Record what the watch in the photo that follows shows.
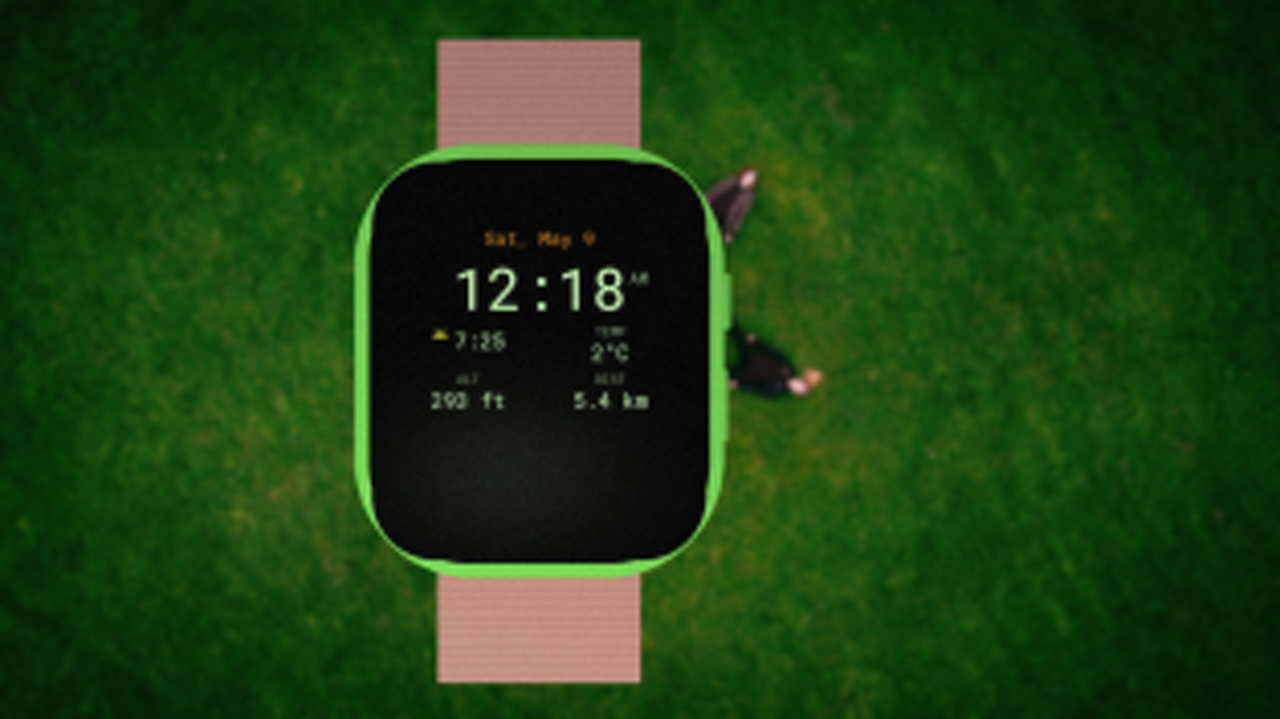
12:18
